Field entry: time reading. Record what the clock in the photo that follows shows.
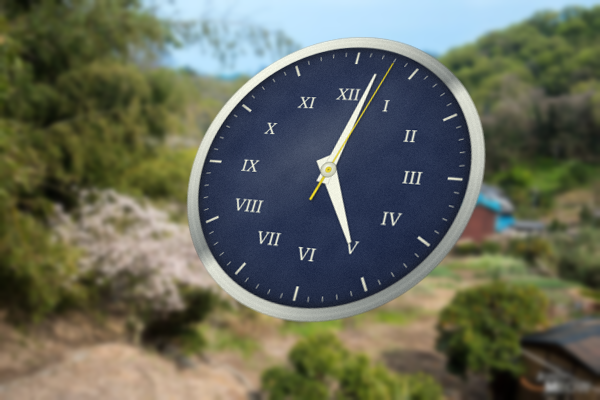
5:02:03
